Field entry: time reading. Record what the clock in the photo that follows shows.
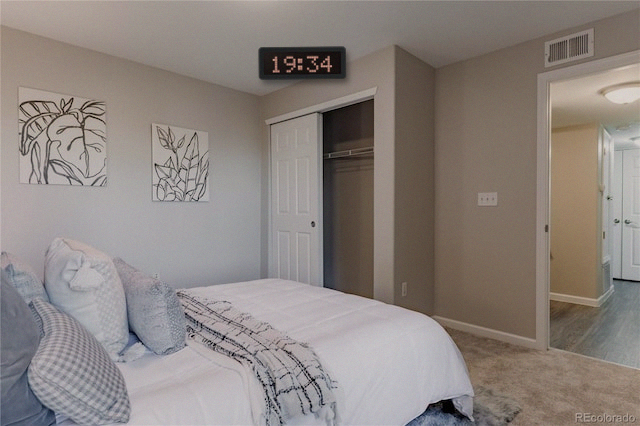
19:34
